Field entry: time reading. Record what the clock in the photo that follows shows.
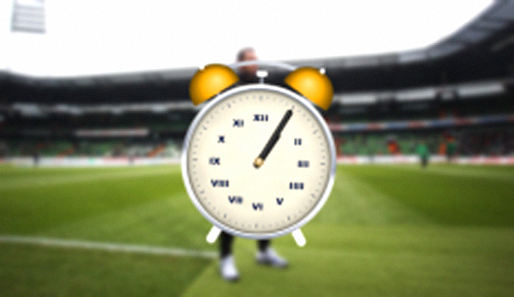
1:05
